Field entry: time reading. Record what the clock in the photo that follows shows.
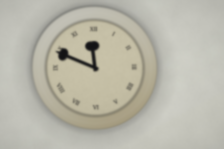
11:49
